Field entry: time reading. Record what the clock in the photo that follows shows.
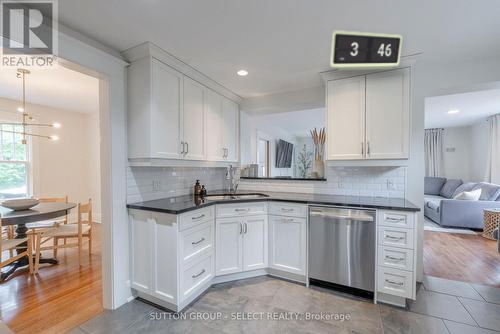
3:46
